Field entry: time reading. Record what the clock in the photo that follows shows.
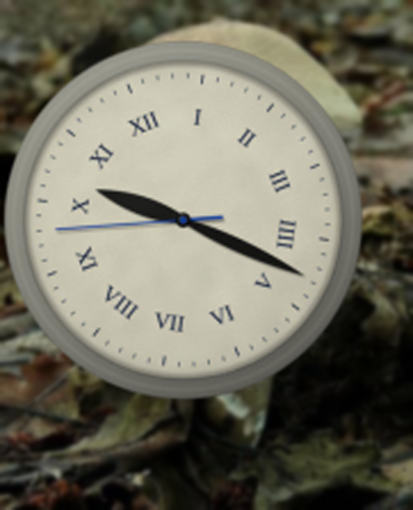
10:22:48
